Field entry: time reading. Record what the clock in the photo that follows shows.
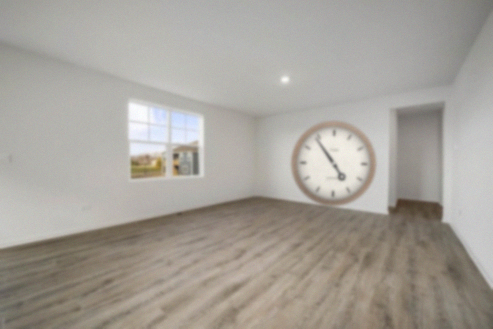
4:54
